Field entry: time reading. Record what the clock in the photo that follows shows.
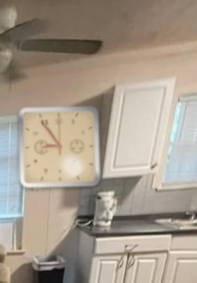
8:54
